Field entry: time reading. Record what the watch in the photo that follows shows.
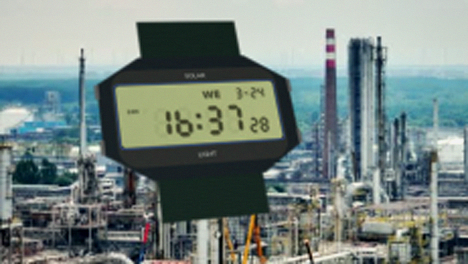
16:37:28
